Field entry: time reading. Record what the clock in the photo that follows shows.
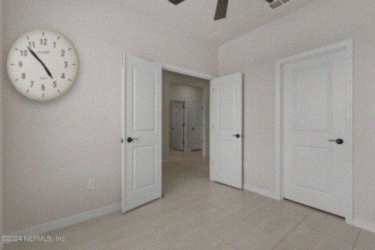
4:53
